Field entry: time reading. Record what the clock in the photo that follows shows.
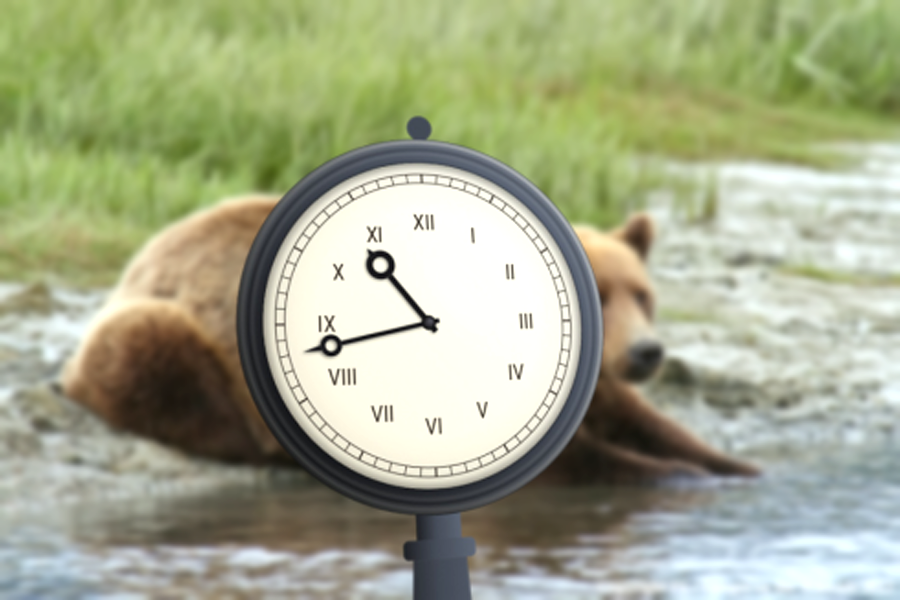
10:43
